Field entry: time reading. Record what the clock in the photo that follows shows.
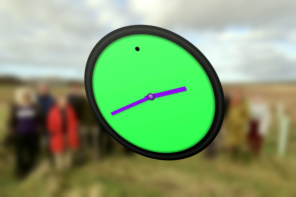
2:42
